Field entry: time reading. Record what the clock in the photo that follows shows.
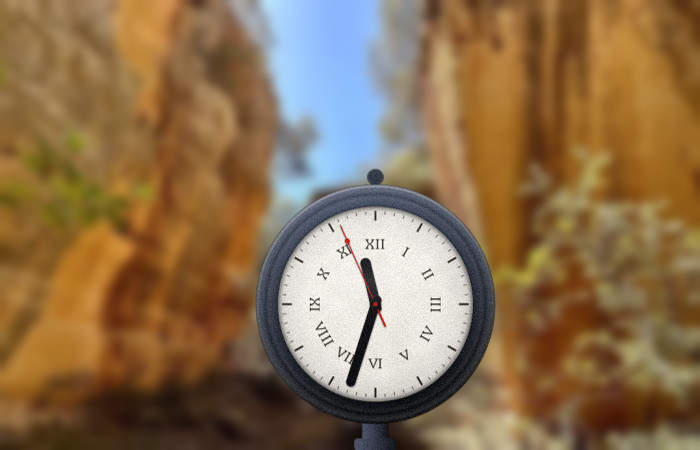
11:32:56
